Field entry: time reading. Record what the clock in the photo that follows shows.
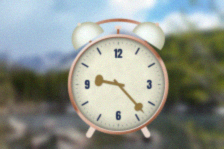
9:23
